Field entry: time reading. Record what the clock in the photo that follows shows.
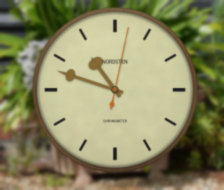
10:48:02
